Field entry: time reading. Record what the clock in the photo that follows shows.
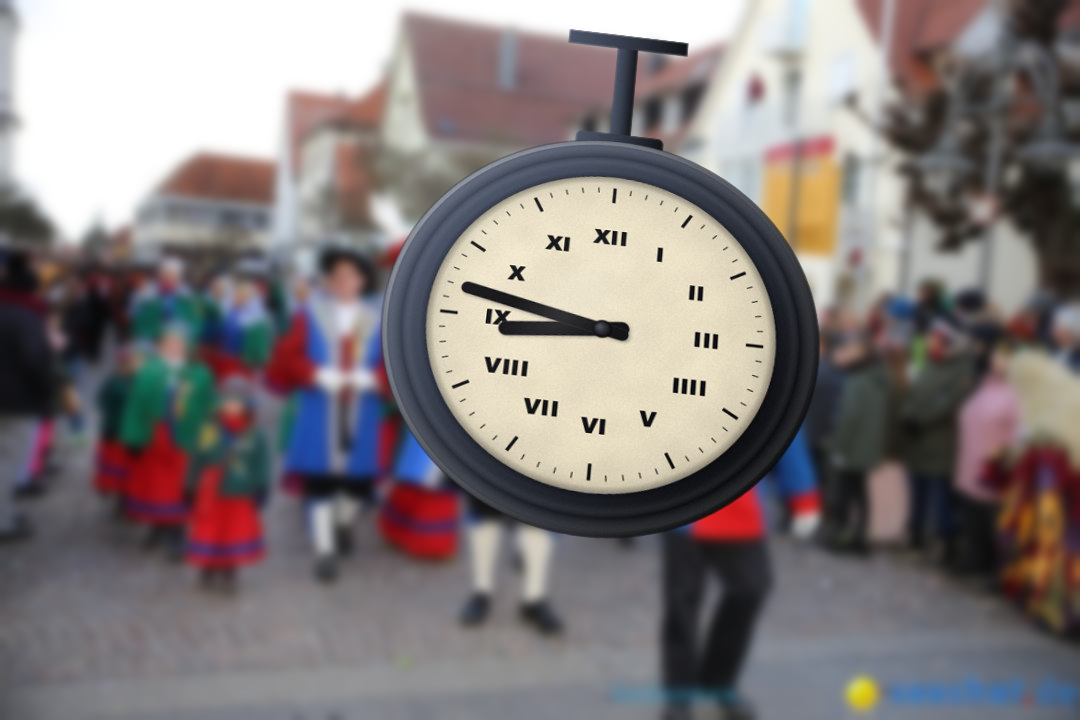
8:47
